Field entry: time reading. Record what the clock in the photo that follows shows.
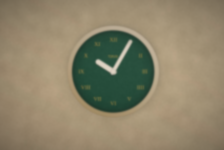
10:05
